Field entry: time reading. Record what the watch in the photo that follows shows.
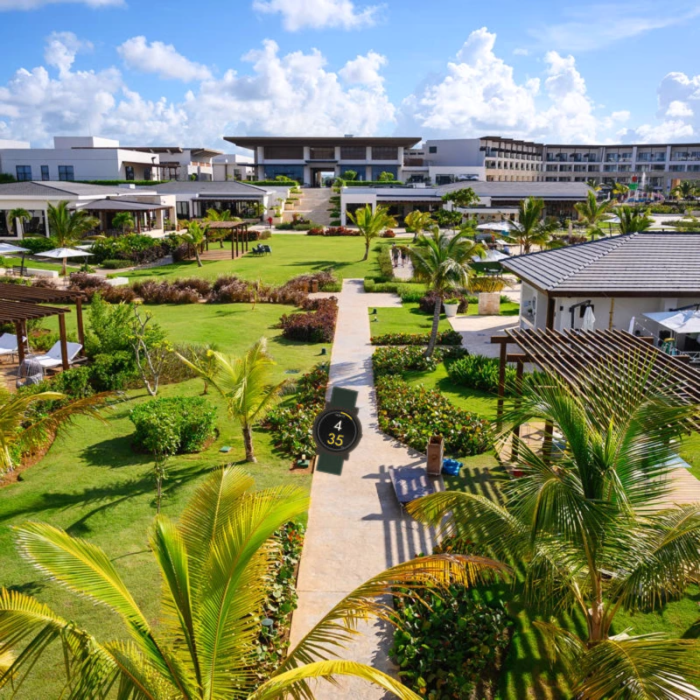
4:35
